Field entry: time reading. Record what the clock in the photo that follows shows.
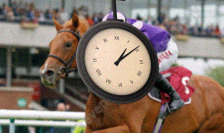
1:09
